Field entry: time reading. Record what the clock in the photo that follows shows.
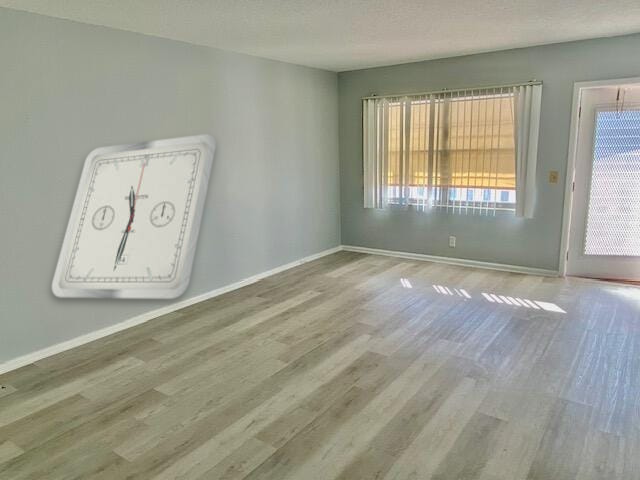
11:31
